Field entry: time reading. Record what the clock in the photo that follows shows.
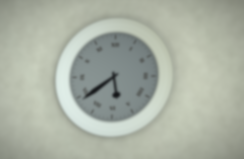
5:39
